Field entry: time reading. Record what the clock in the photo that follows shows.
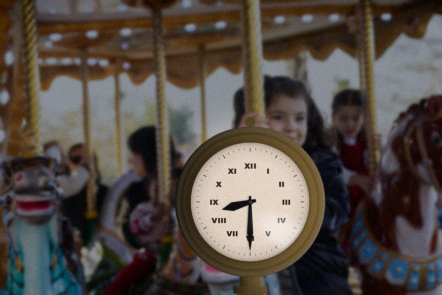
8:30
